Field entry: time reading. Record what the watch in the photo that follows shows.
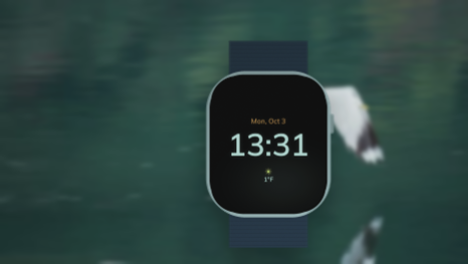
13:31
